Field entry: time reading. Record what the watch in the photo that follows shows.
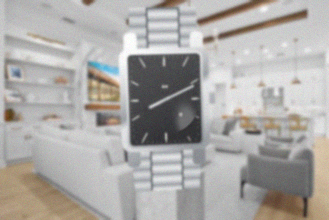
8:11
